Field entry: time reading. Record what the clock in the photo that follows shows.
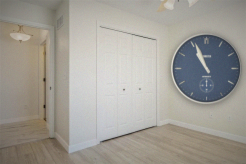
10:56
